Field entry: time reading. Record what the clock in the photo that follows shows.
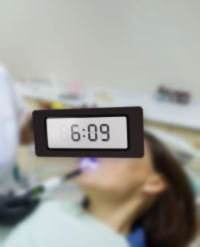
6:09
